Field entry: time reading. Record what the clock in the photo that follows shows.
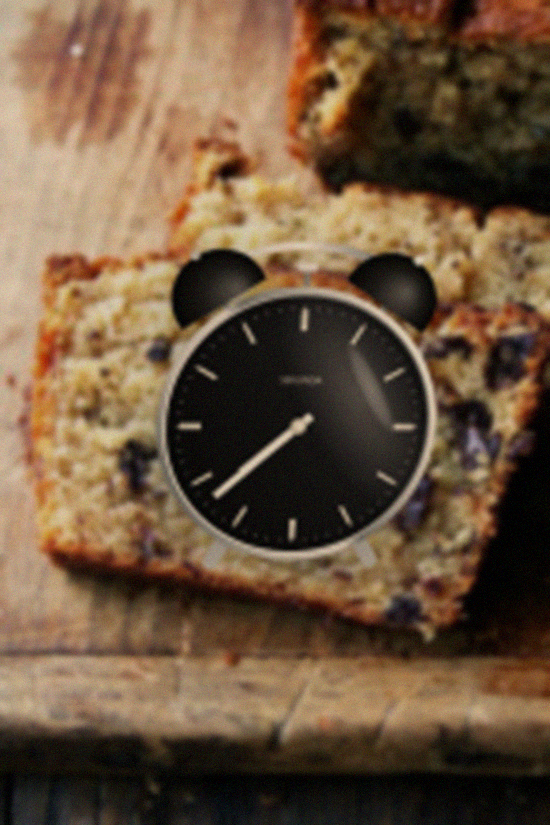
7:38
